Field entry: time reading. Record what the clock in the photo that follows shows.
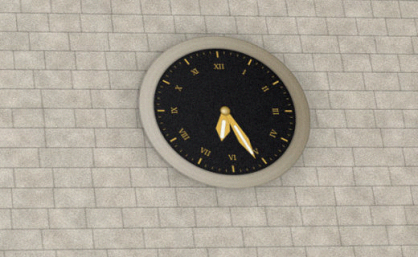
6:26
